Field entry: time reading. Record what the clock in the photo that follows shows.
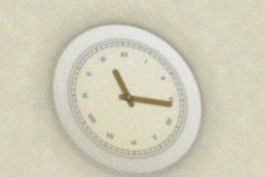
11:16
